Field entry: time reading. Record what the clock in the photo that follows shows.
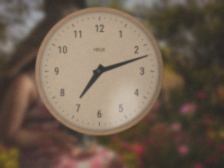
7:12
